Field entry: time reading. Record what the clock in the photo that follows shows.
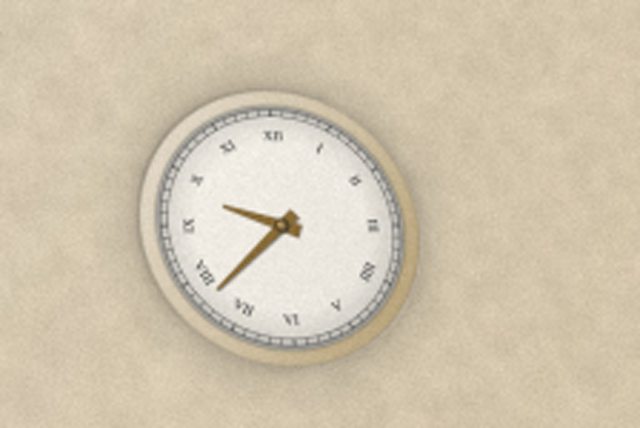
9:38
